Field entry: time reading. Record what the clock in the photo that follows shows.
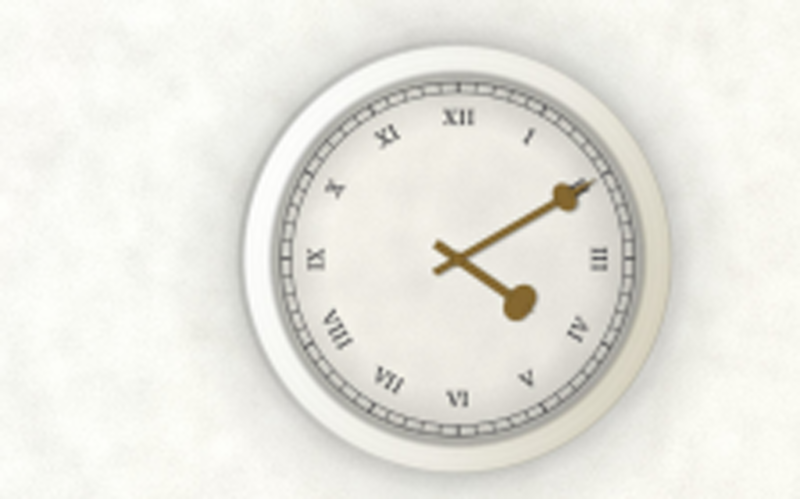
4:10
